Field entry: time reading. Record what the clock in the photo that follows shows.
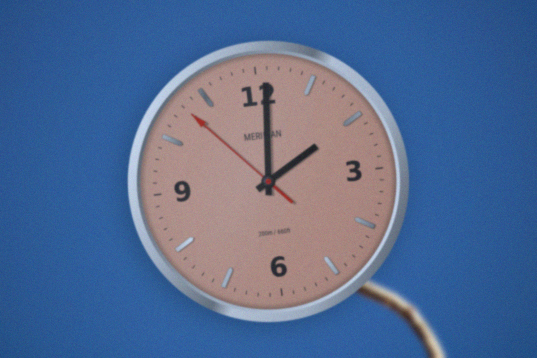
2:00:53
